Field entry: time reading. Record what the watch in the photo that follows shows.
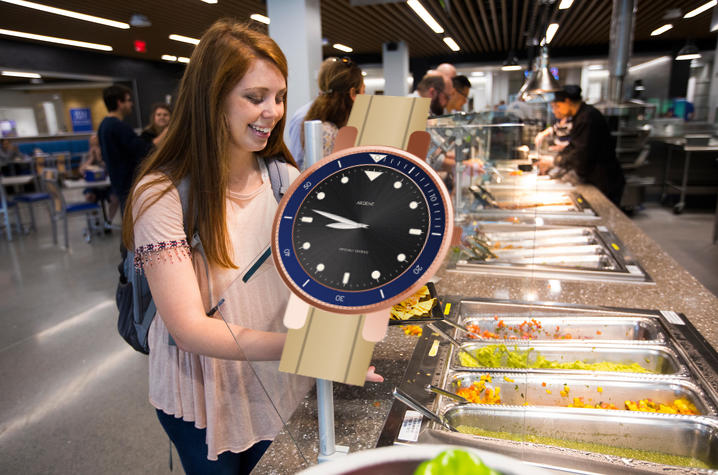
8:47
